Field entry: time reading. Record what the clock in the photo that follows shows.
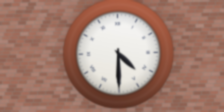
4:30
